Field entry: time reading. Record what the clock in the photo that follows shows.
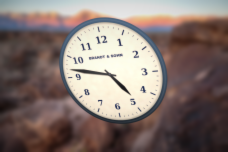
4:47
